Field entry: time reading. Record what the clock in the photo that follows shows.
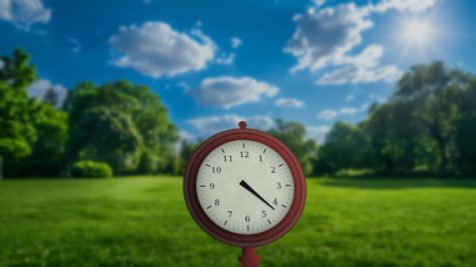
4:22
